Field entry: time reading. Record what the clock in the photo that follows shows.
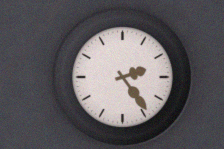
2:24
